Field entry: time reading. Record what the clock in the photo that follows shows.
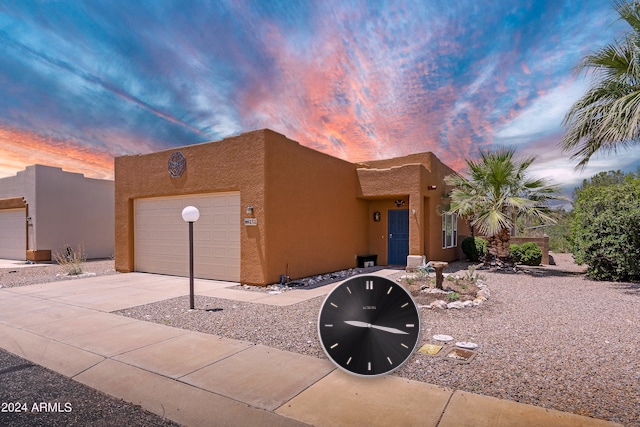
9:17
